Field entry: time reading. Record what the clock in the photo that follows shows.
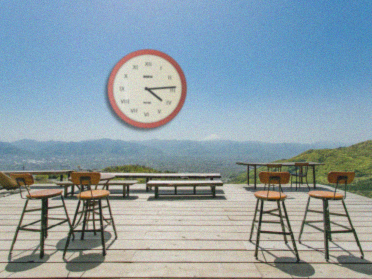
4:14
